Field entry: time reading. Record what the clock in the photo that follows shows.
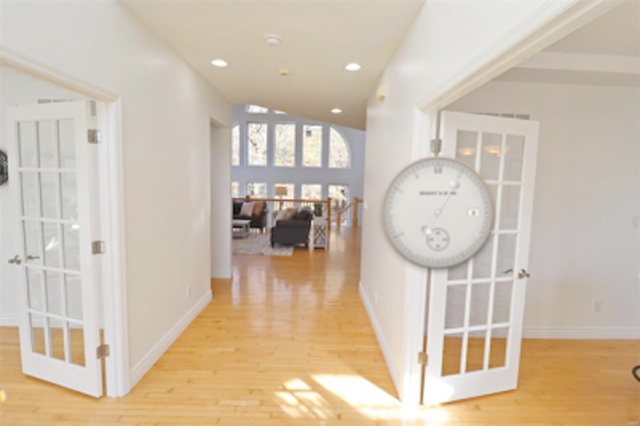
7:05
